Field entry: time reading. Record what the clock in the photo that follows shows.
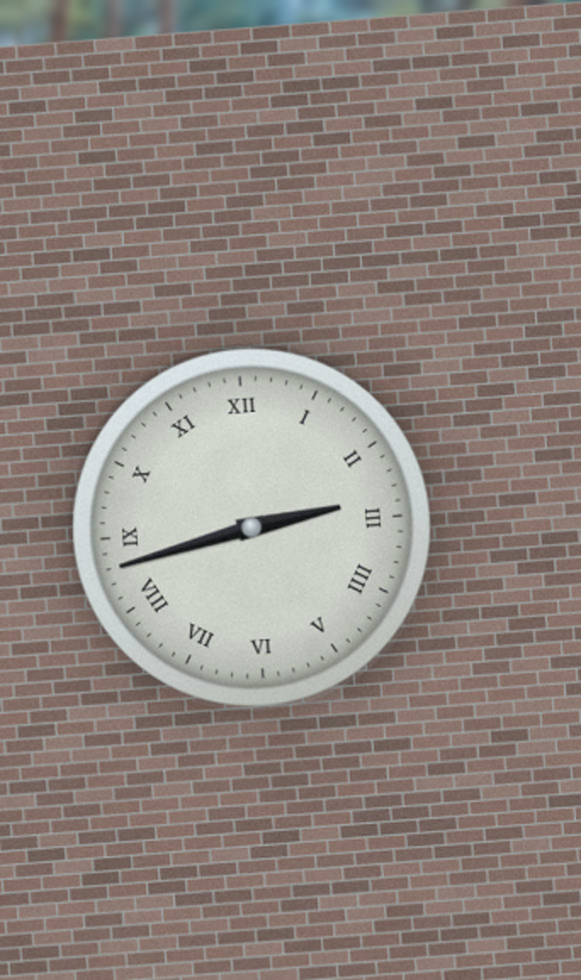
2:43
